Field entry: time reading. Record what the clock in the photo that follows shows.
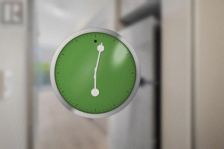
6:02
